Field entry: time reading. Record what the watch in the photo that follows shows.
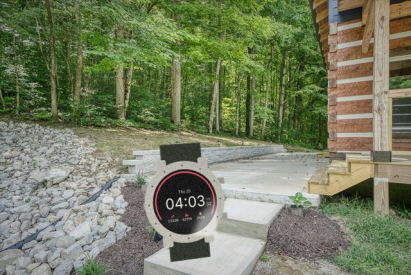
4:03
